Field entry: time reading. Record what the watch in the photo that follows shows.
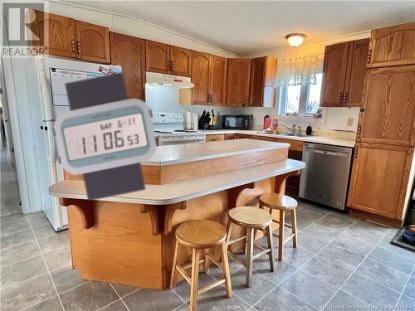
11:06:53
